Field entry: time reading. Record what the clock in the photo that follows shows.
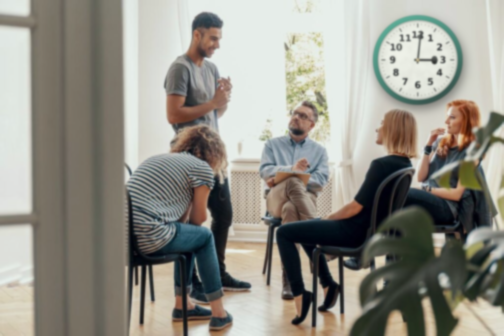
3:01
